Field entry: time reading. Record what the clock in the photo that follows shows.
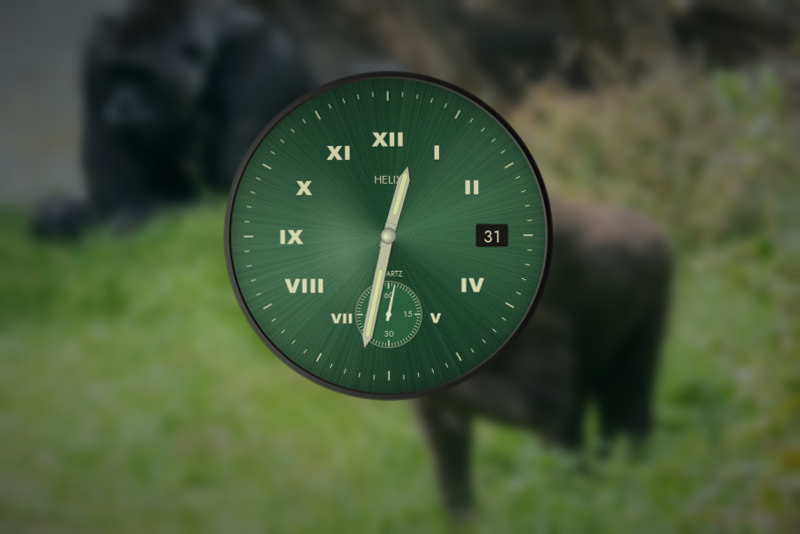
12:32:02
